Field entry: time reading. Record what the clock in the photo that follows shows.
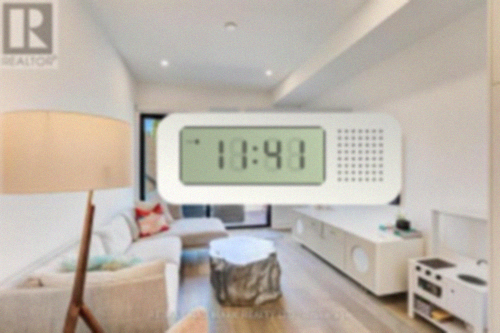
11:41
